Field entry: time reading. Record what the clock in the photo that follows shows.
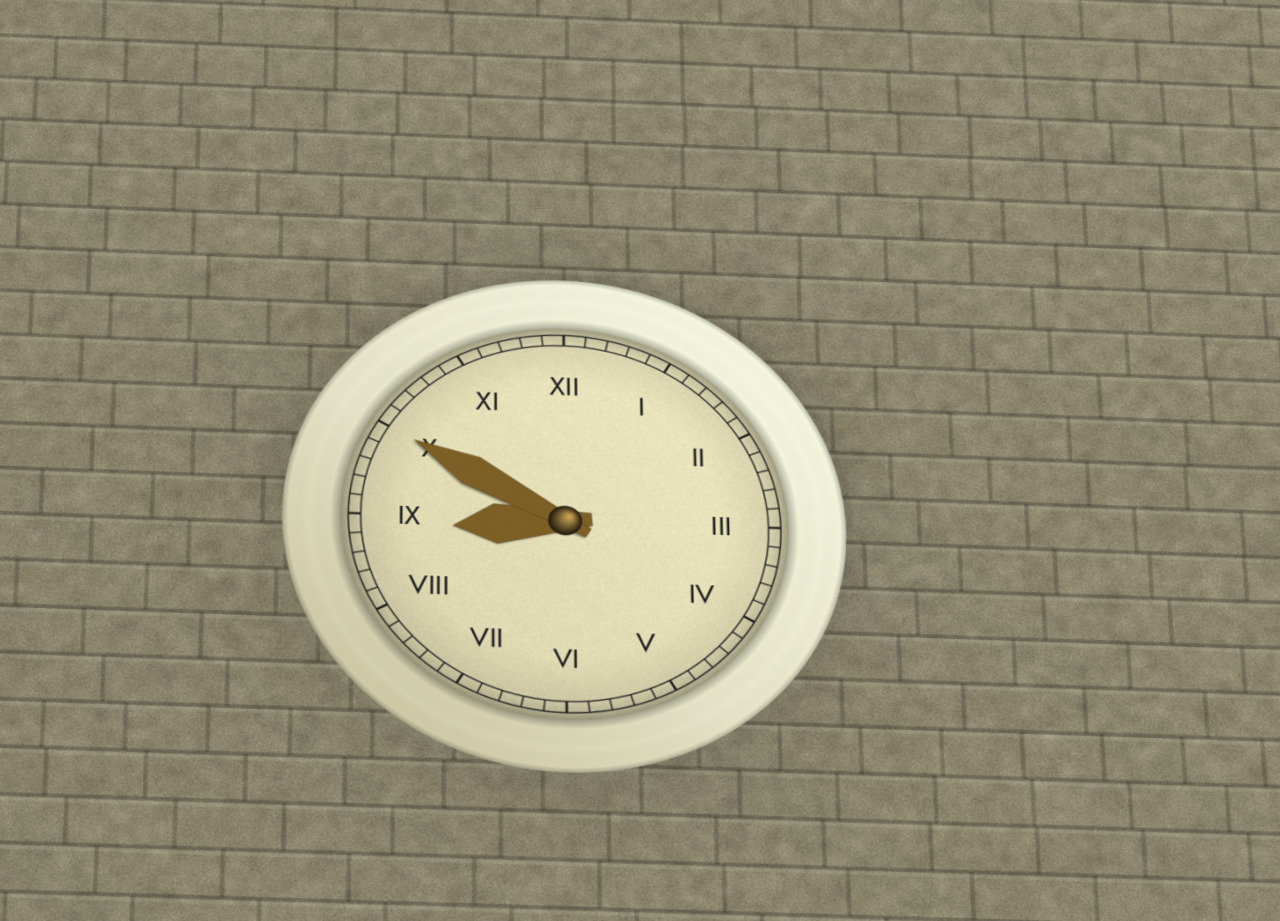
8:50
